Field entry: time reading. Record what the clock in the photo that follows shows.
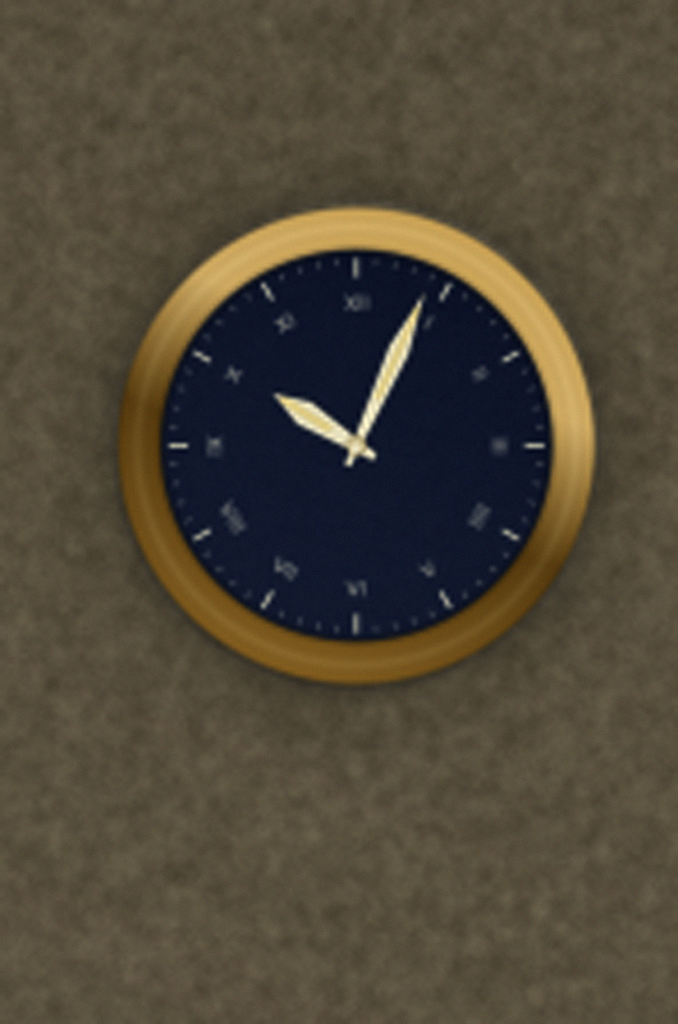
10:04
